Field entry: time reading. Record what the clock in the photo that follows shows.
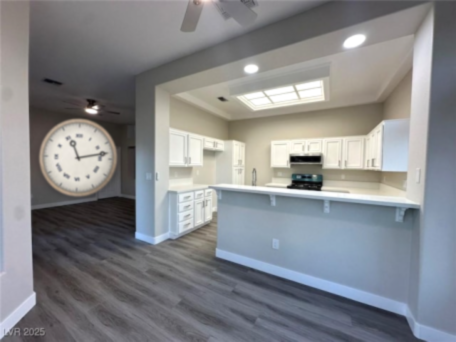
11:13
